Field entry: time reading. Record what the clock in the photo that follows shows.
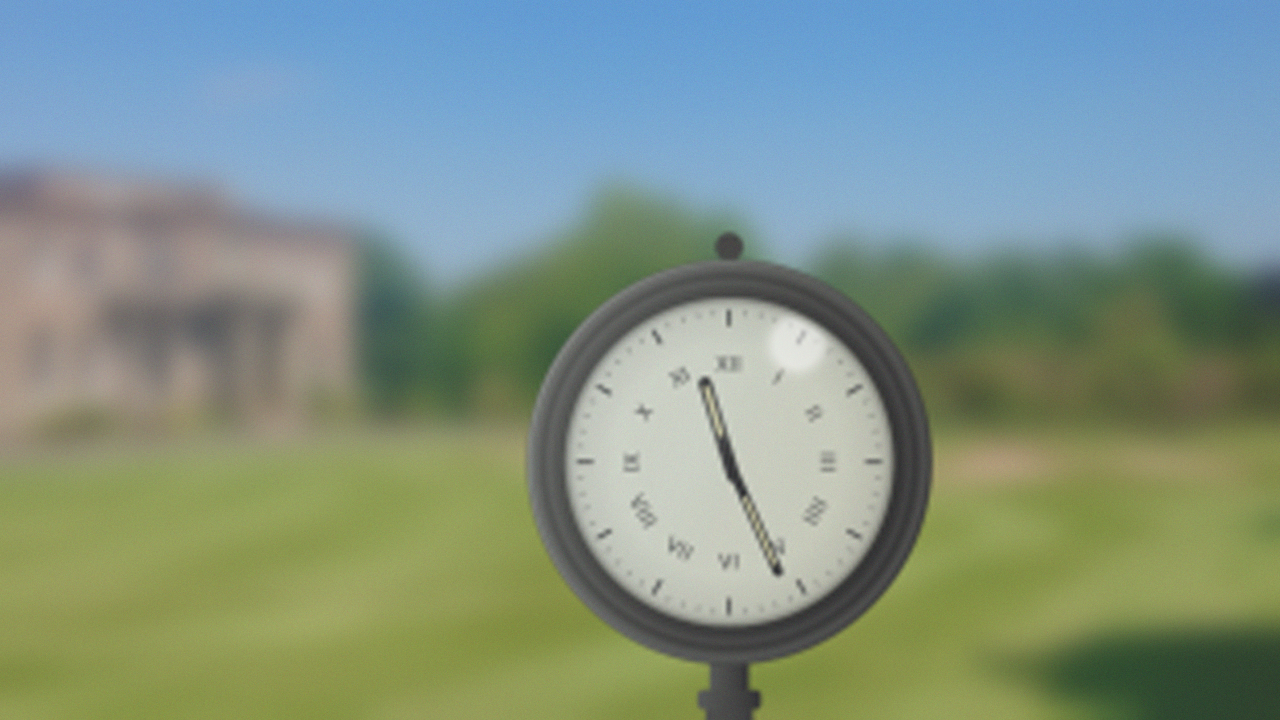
11:26
